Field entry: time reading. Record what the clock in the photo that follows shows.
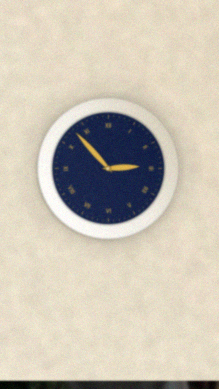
2:53
